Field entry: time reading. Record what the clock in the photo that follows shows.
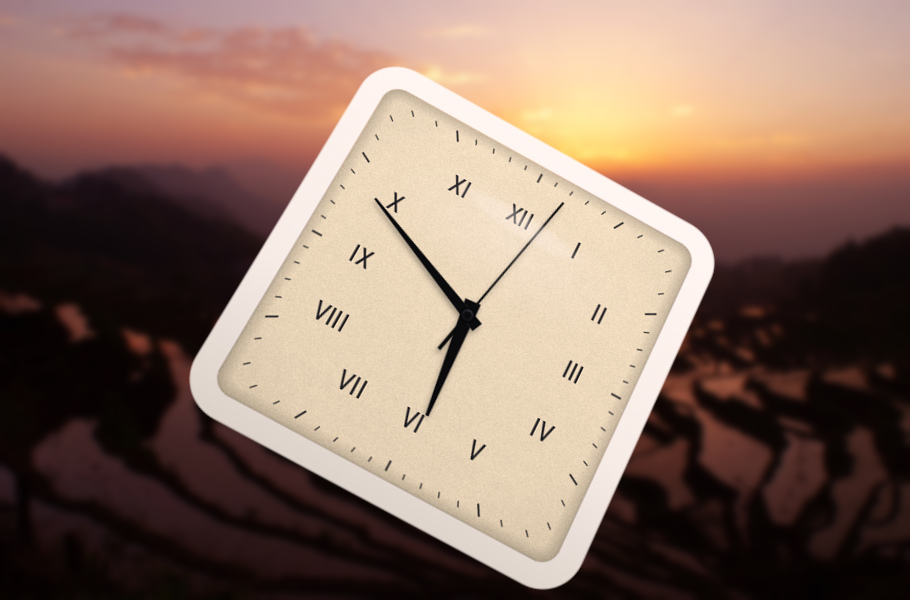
5:49:02
